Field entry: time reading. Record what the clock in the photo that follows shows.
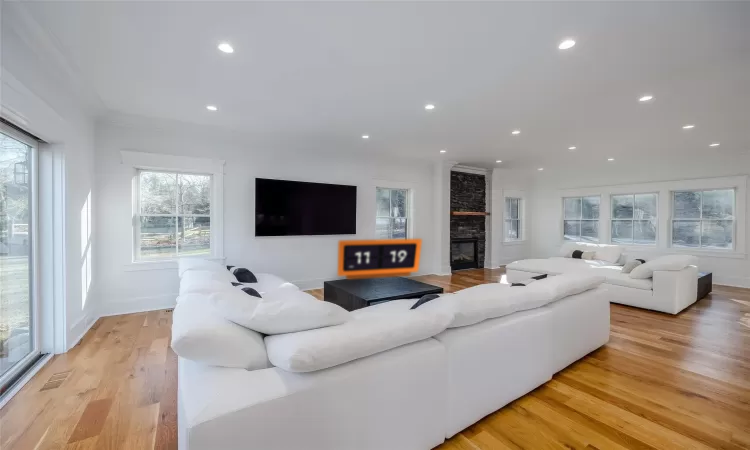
11:19
